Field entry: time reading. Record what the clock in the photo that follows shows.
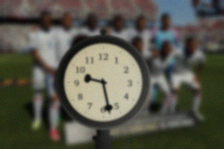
9:28
